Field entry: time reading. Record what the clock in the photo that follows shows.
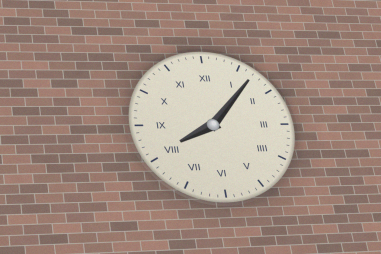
8:07
